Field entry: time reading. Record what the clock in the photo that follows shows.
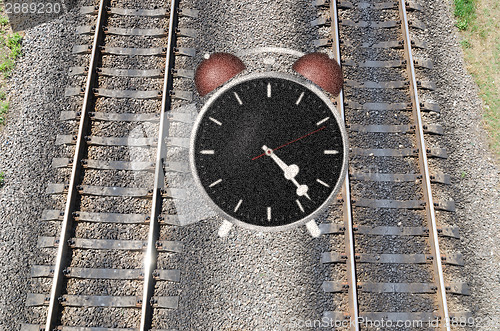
4:23:11
